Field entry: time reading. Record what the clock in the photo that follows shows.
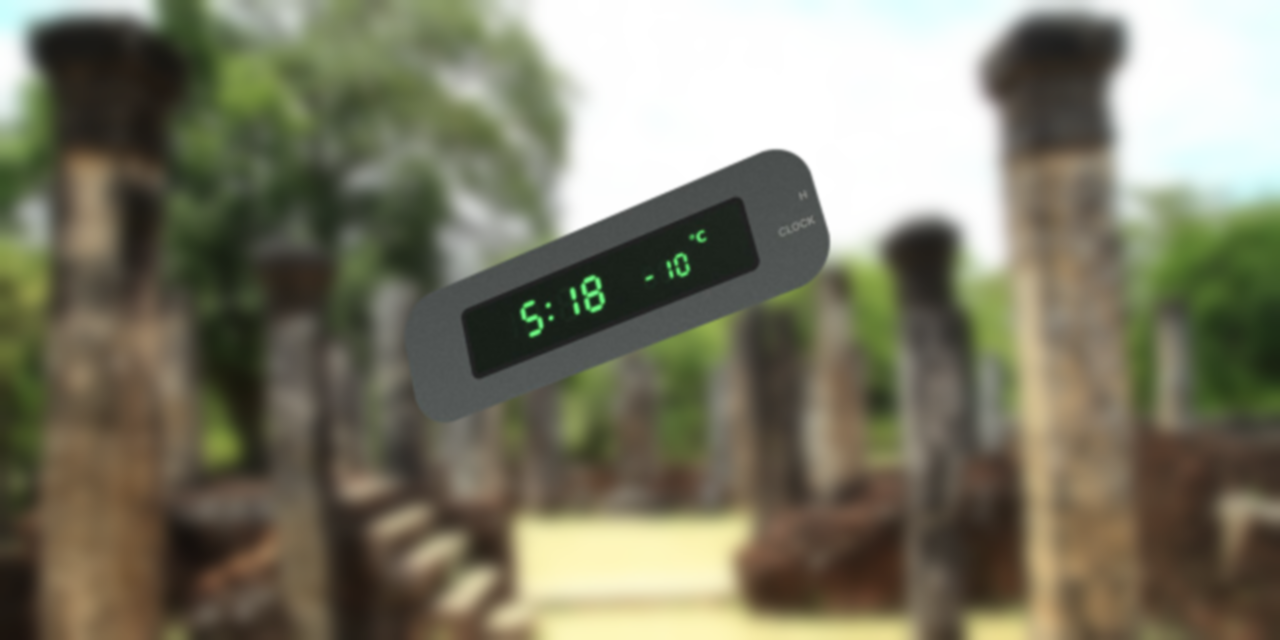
5:18
